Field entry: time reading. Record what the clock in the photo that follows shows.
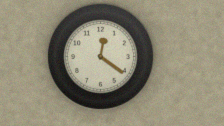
12:21
